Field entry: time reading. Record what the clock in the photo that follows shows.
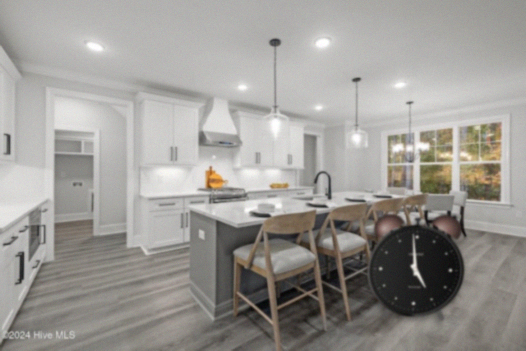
4:59
